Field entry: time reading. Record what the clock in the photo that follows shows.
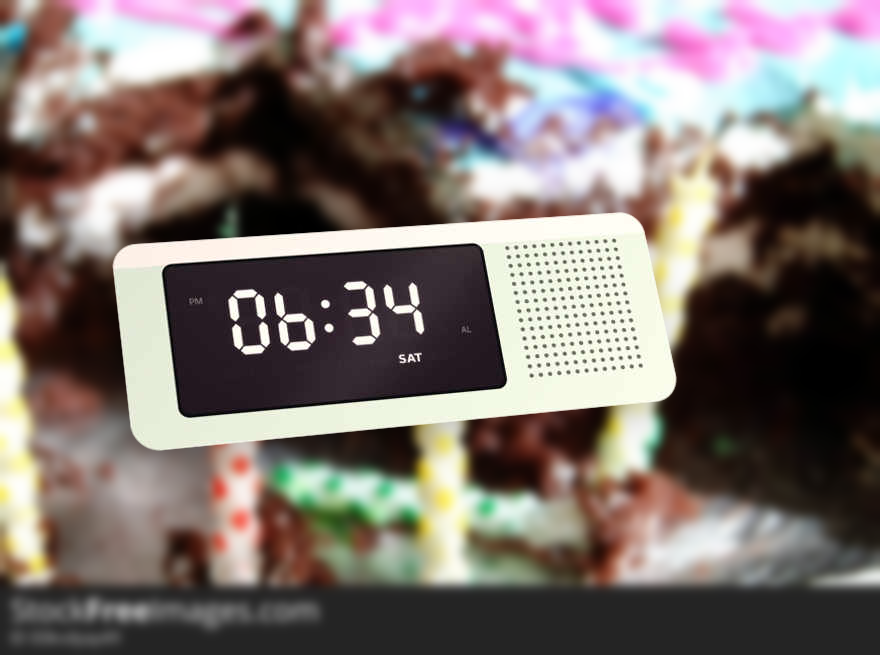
6:34
